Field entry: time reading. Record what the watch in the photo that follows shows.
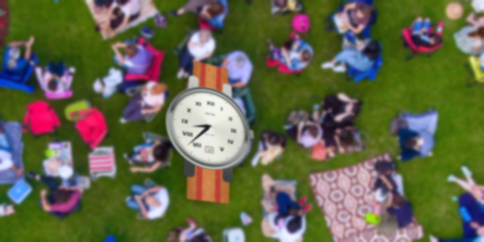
8:37
